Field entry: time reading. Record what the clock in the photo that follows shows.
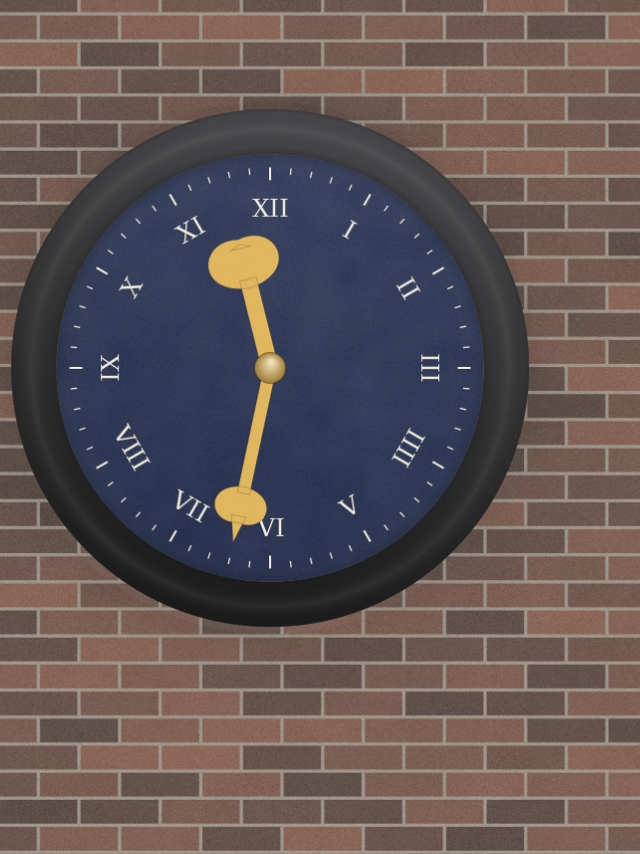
11:32
